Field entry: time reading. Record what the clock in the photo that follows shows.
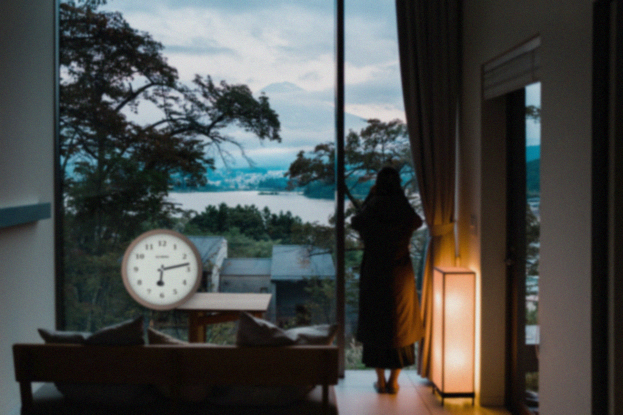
6:13
